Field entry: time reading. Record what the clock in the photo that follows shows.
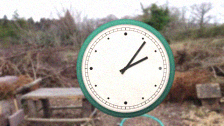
2:06
